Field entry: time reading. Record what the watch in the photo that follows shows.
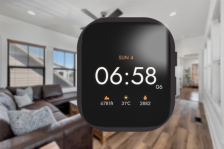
6:58
